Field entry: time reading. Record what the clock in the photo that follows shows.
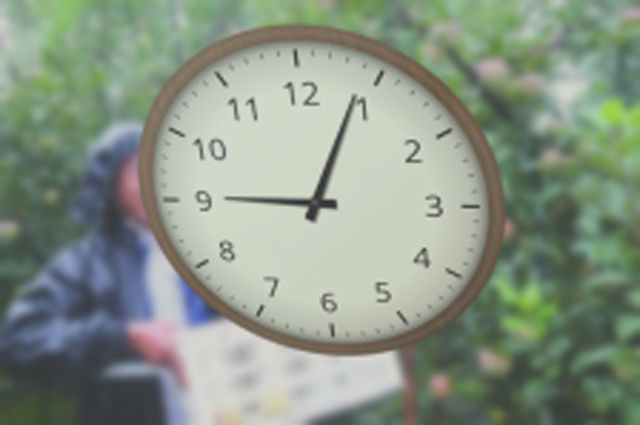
9:04
